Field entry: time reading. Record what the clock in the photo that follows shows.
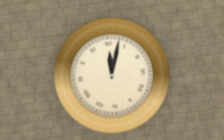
12:03
